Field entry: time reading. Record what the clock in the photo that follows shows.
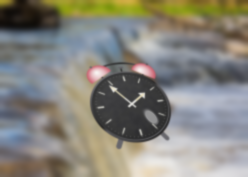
1:54
